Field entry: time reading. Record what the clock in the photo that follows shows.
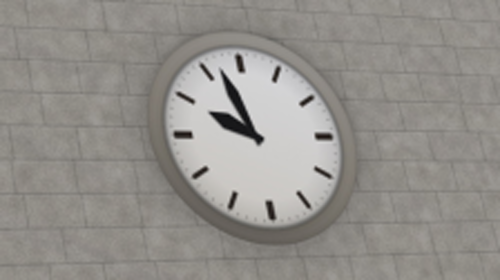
9:57
